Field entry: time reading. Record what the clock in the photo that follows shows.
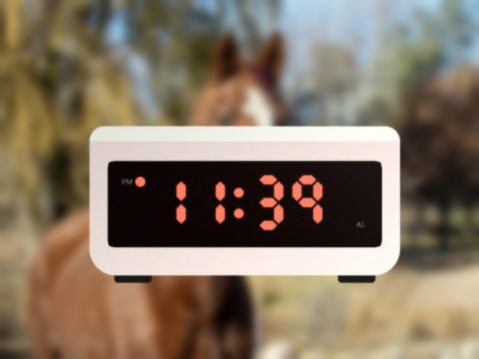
11:39
